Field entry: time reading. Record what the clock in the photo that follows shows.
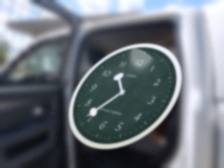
10:36
